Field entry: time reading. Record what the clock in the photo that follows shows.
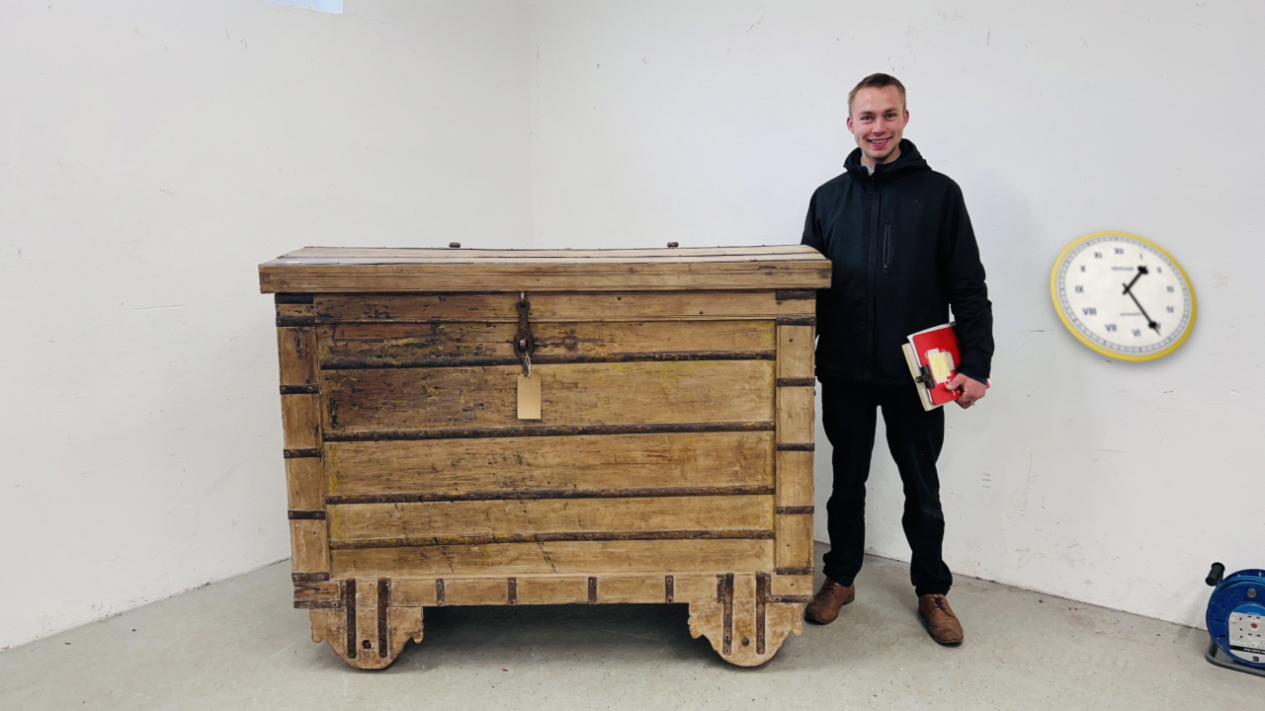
1:26
